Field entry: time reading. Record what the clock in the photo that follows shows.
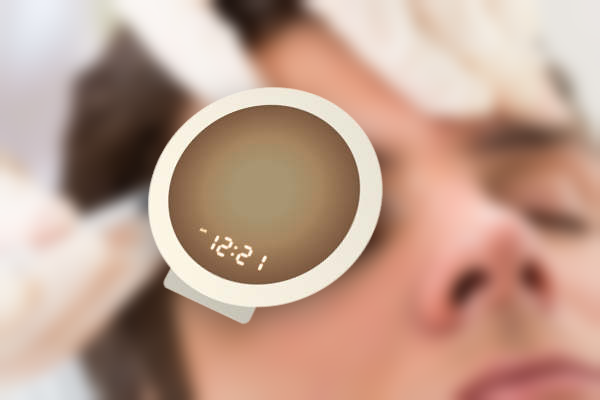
12:21
